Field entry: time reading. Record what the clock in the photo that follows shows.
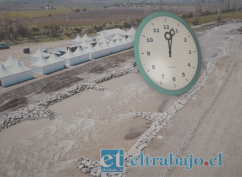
12:03
